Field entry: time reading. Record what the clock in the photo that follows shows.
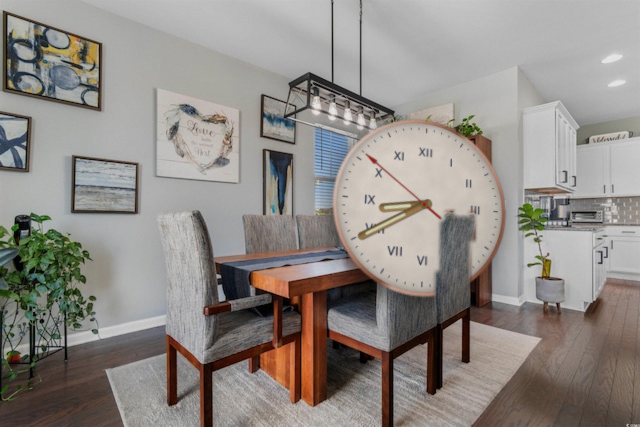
8:39:51
